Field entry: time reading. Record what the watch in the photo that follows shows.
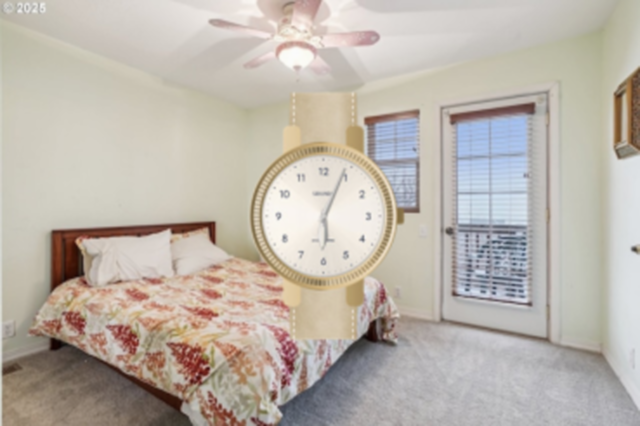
6:04
